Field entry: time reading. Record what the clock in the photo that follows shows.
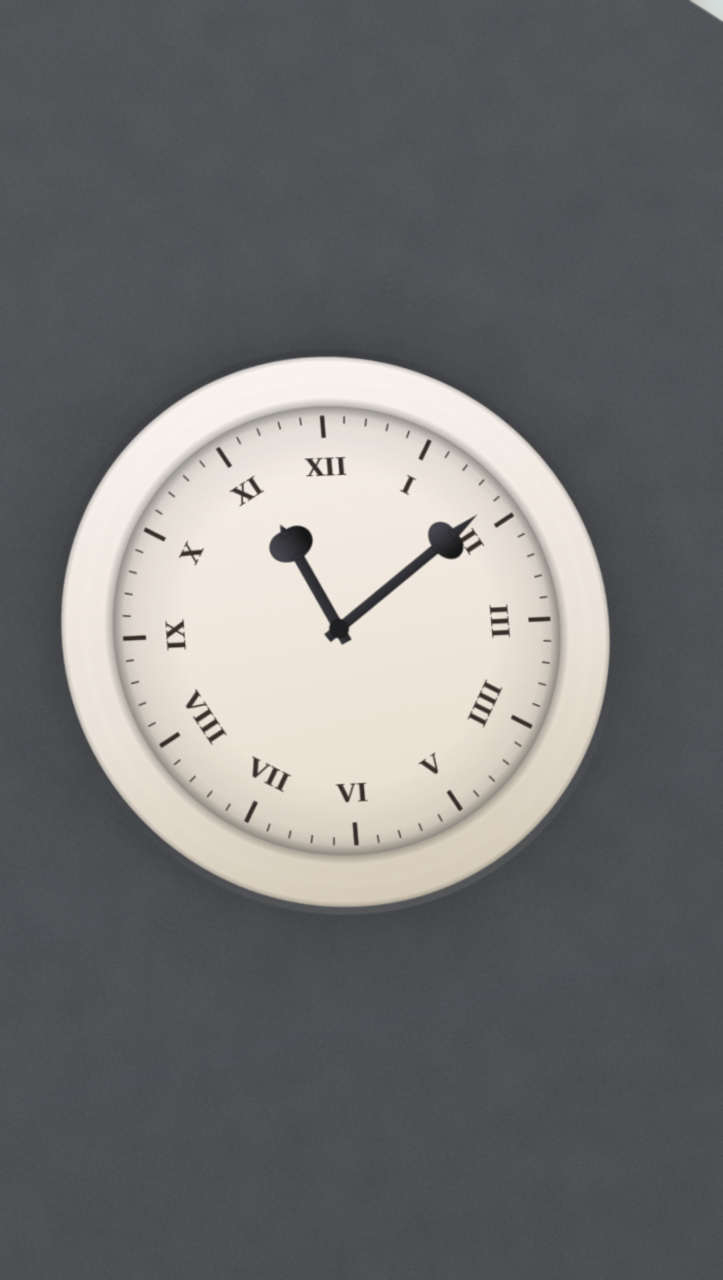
11:09
